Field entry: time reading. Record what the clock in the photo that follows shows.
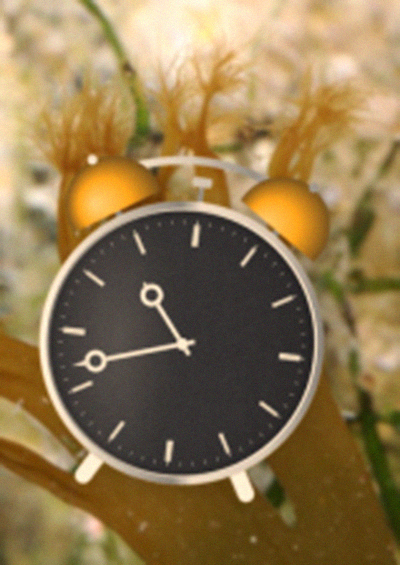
10:42
